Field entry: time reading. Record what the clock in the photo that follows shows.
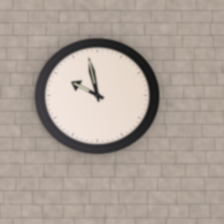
9:58
